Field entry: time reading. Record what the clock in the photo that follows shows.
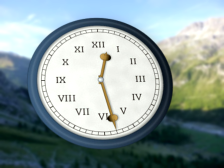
12:28
